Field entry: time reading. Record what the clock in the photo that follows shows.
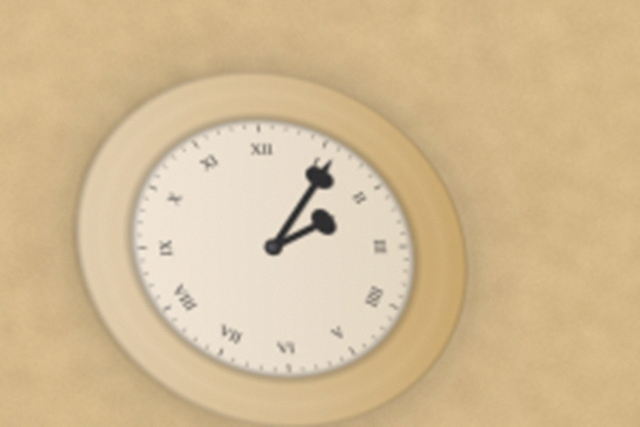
2:06
